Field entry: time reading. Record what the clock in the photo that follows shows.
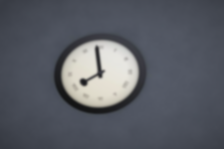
7:59
